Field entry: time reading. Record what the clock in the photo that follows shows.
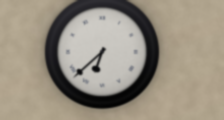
6:38
